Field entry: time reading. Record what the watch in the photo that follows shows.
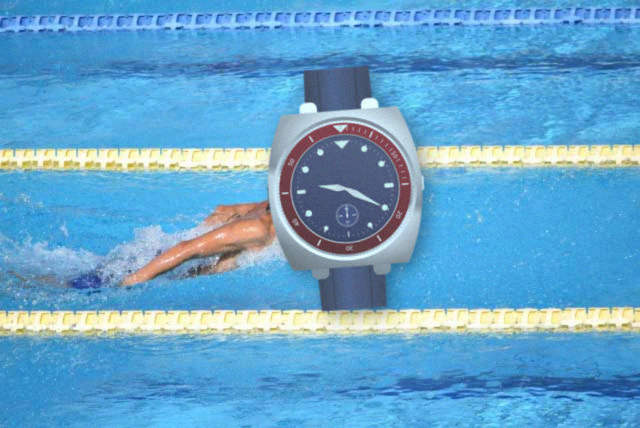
9:20
